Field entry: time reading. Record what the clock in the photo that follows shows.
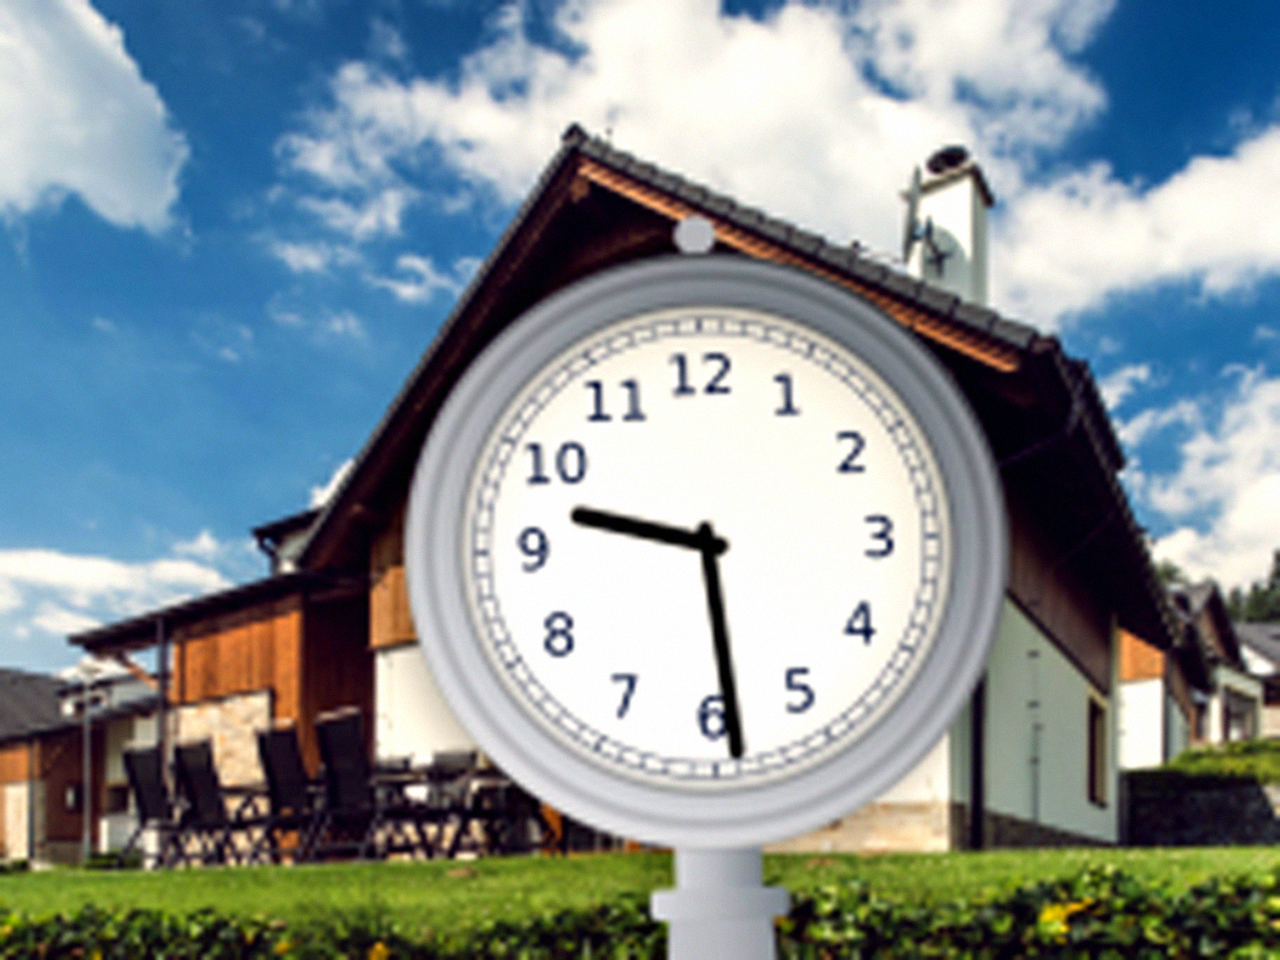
9:29
